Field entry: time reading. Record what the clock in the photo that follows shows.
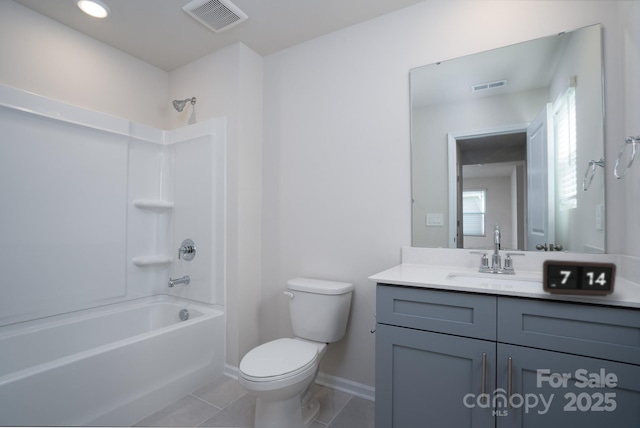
7:14
